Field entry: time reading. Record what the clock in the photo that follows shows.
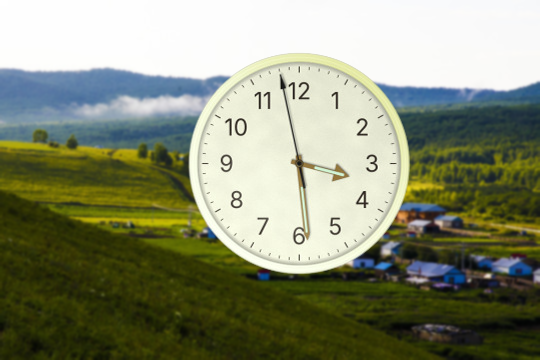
3:28:58
